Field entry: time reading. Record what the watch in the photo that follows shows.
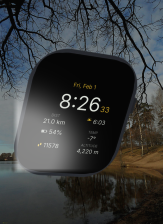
8:26:33
